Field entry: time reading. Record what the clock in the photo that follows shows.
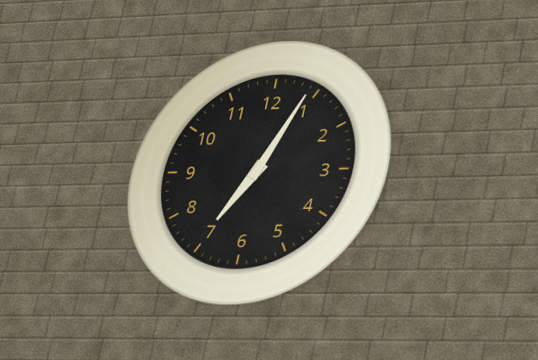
7:04
